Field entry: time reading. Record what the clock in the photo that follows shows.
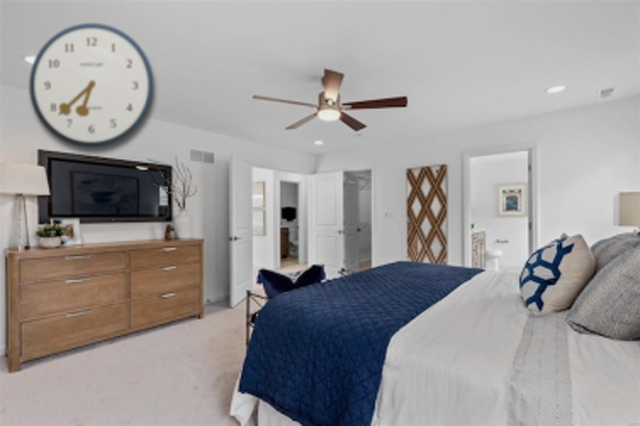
6:38
